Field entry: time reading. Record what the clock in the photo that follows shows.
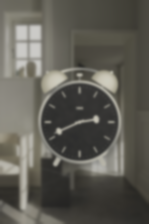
2:41
